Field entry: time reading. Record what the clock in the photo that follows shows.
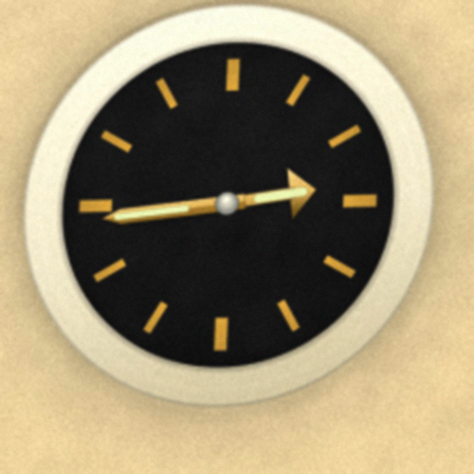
2:44
